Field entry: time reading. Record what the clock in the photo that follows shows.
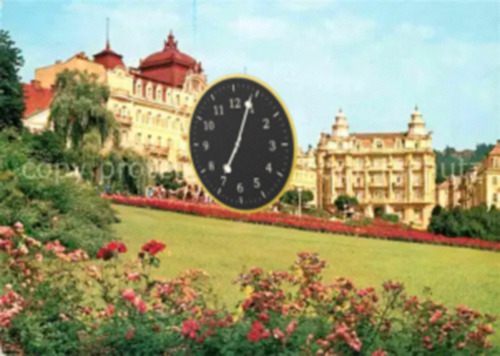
7:04
